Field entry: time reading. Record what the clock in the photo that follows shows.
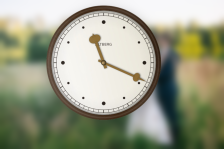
11:19
